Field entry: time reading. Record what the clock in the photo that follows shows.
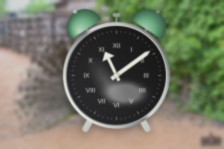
11:09
